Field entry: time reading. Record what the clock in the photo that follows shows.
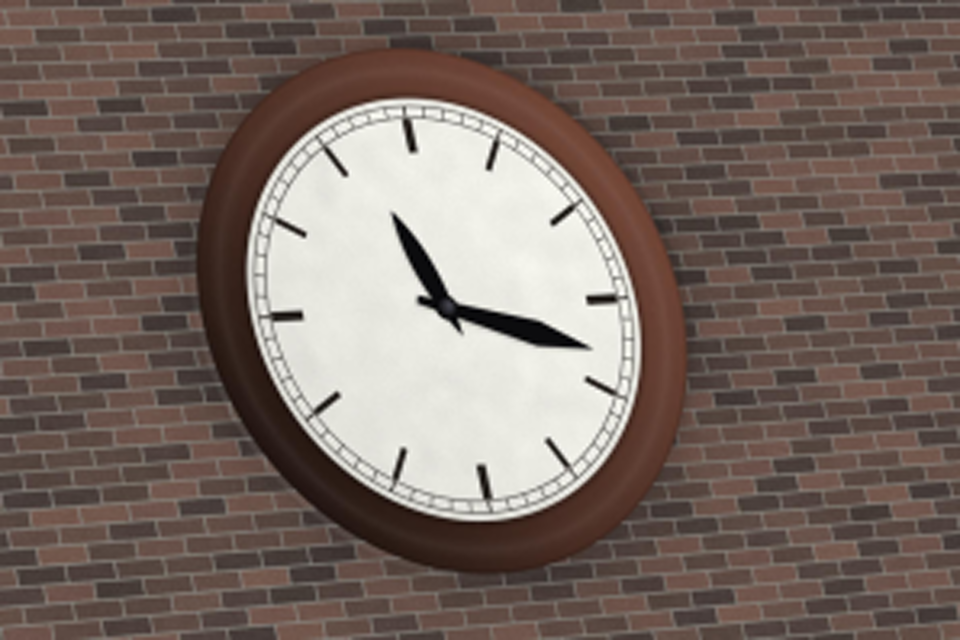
11:18
